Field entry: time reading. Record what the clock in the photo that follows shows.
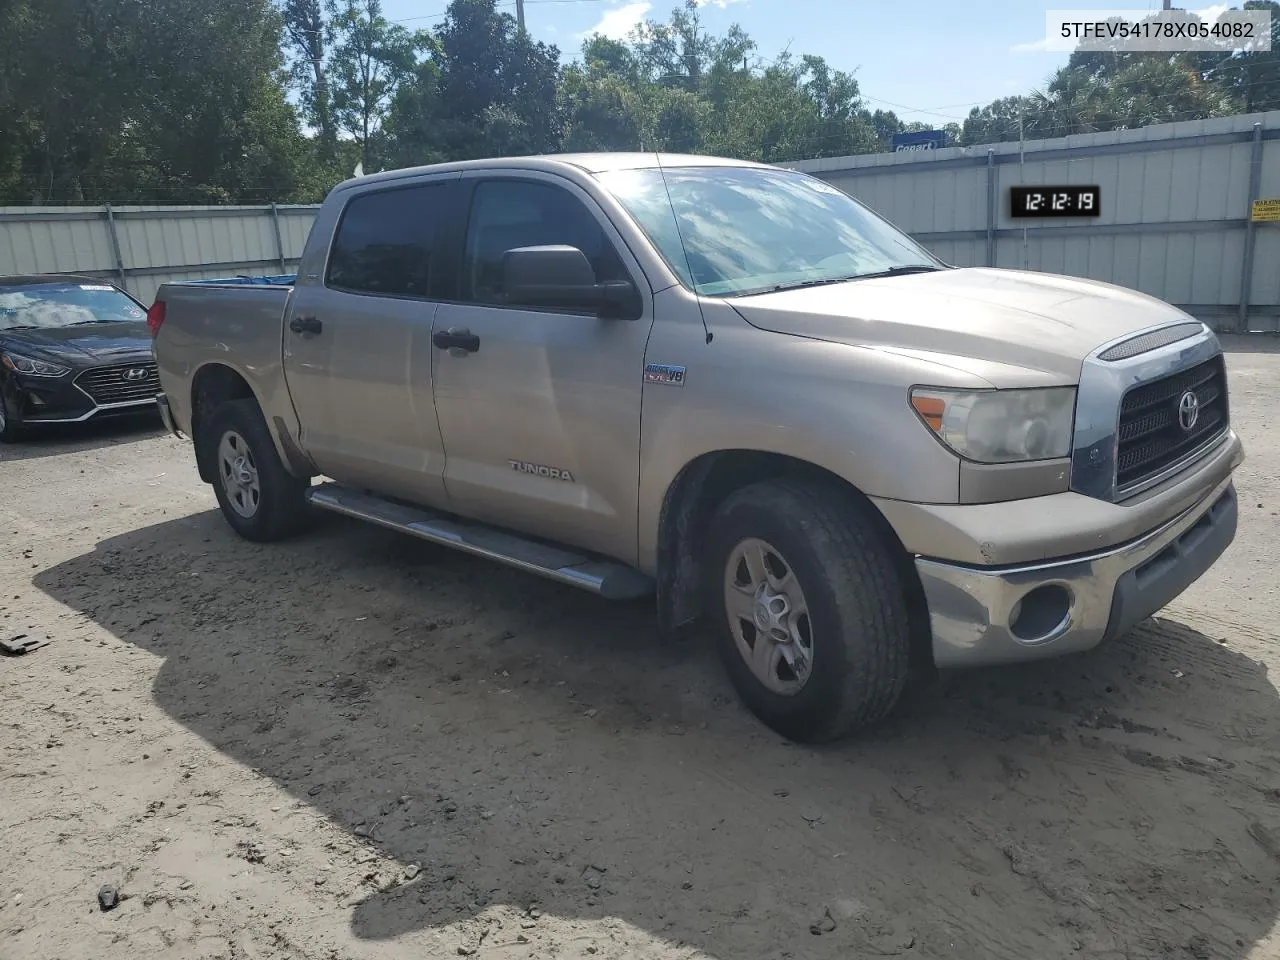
12:12:19
